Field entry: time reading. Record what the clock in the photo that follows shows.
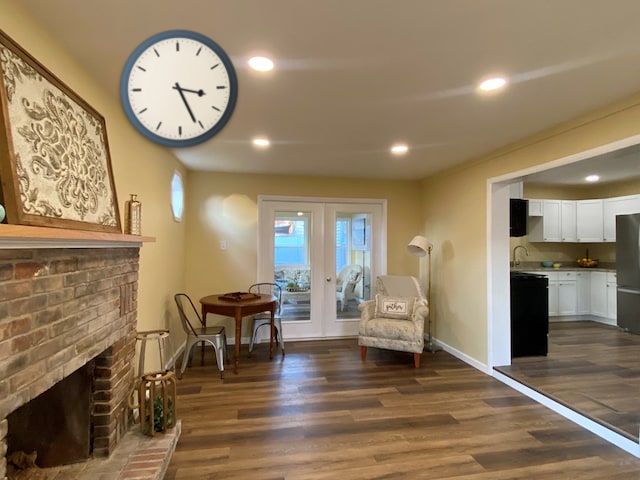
3:26
